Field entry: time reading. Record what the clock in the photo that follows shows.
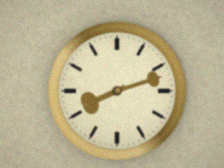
8:12
